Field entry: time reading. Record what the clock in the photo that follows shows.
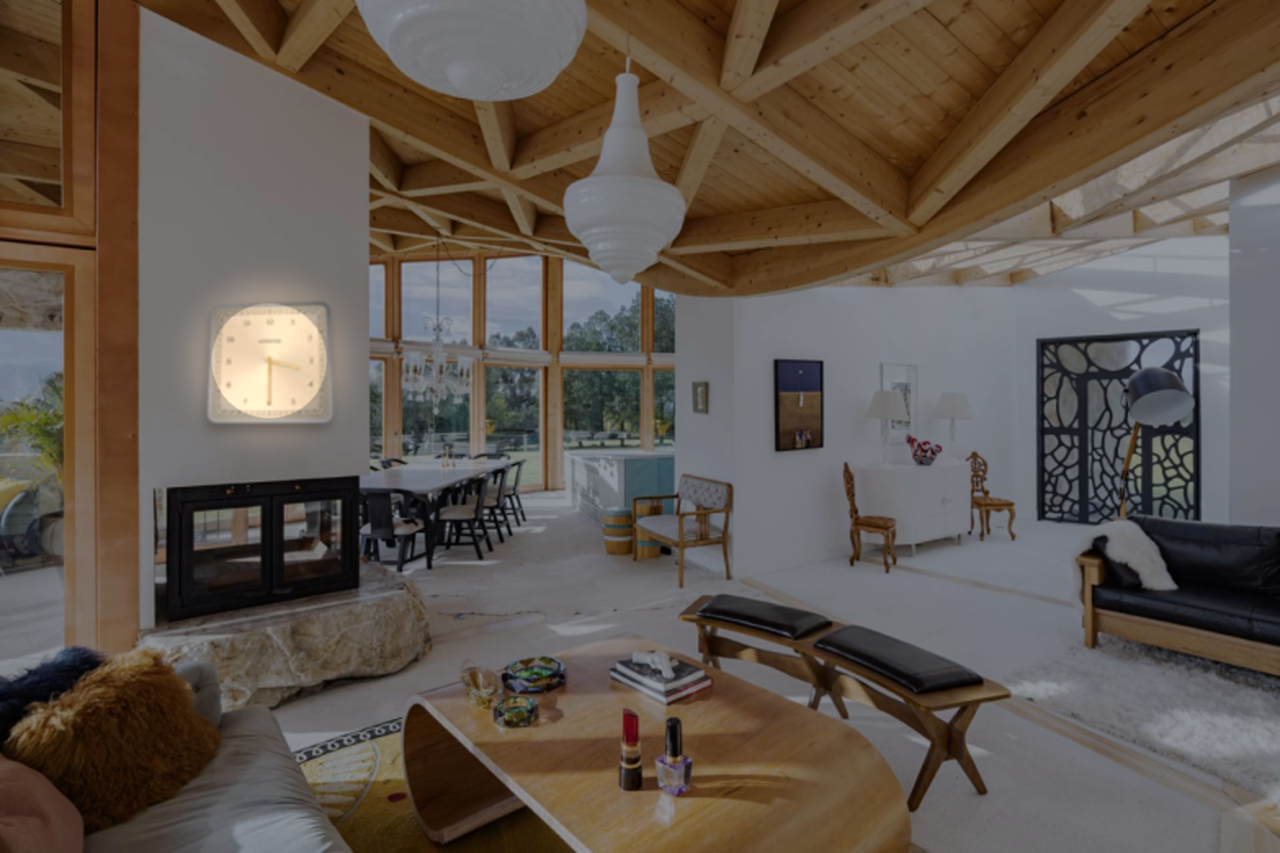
3:30
